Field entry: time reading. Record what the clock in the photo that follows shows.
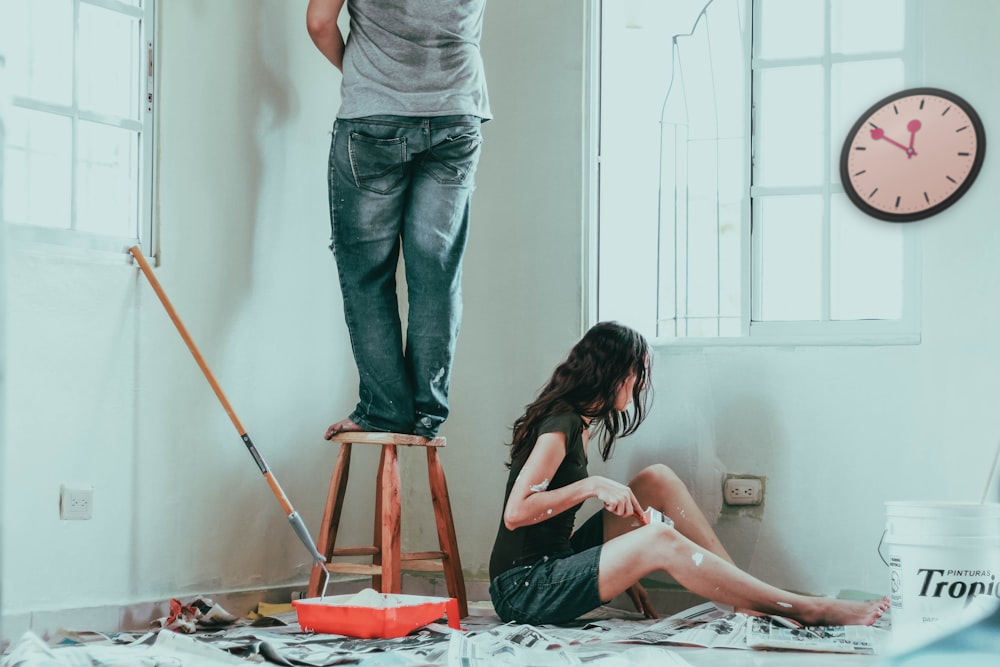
11:49
